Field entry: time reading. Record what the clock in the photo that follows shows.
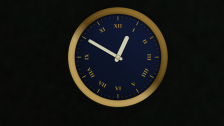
12:50
